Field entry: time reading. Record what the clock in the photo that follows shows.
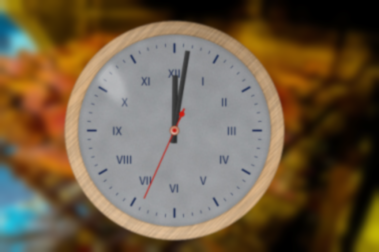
12:01:34
